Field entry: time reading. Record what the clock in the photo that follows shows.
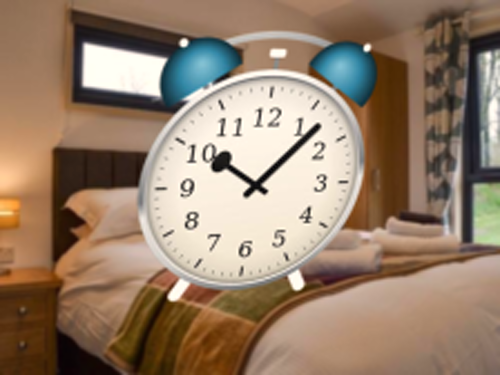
10:07
